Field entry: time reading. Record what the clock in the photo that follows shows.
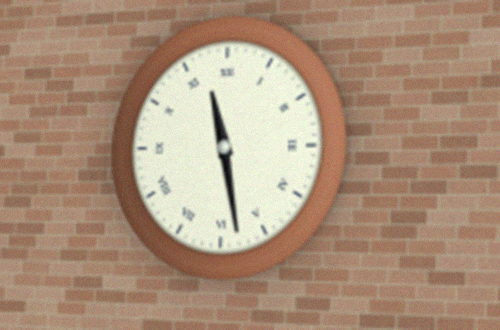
11:28
